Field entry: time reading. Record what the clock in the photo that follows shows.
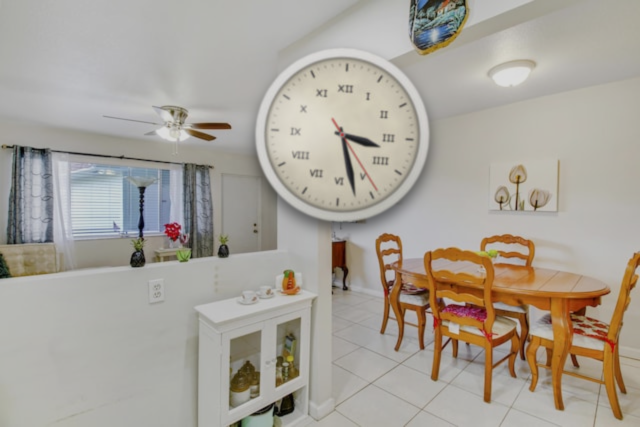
3:27:24
